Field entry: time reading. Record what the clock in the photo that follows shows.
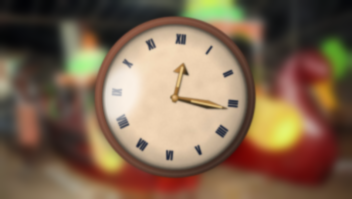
12:16
